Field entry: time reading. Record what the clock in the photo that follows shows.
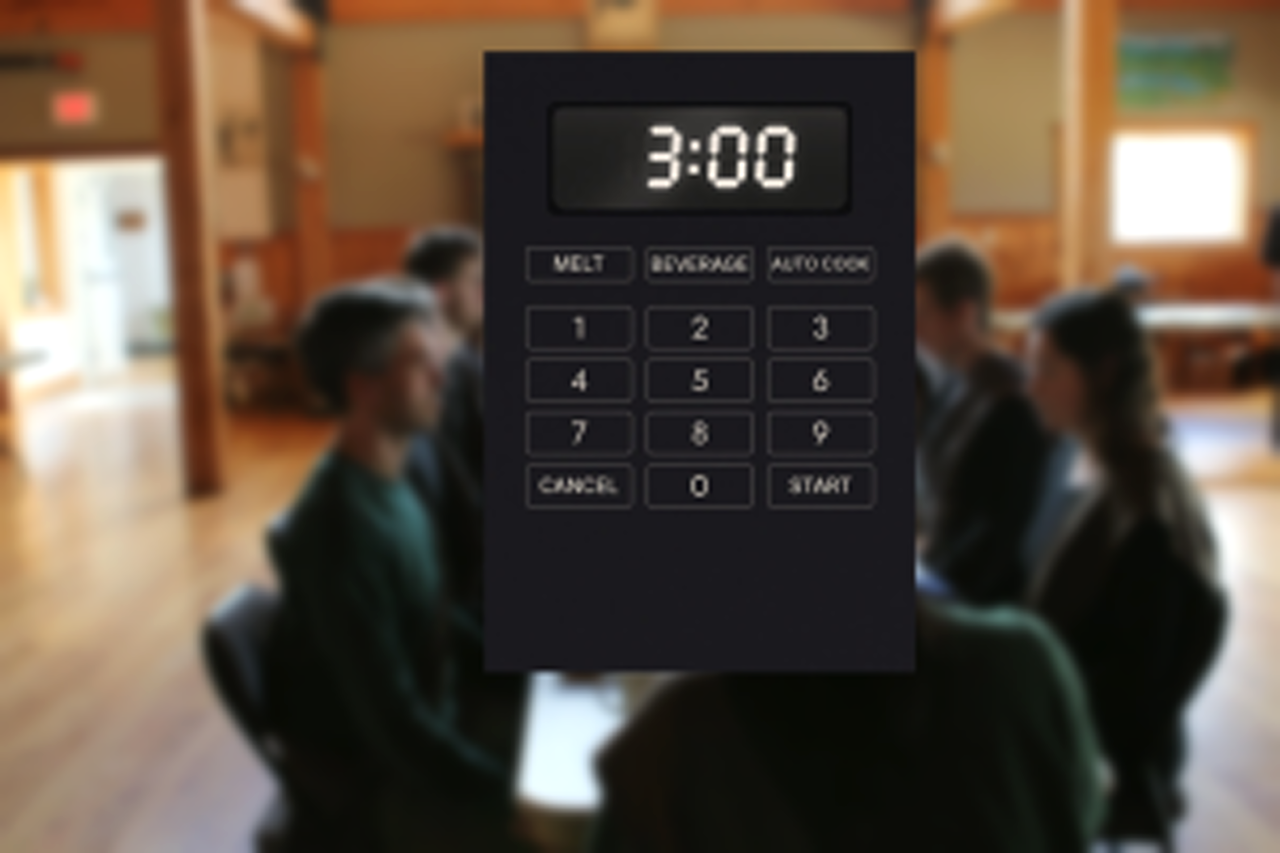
3:00
